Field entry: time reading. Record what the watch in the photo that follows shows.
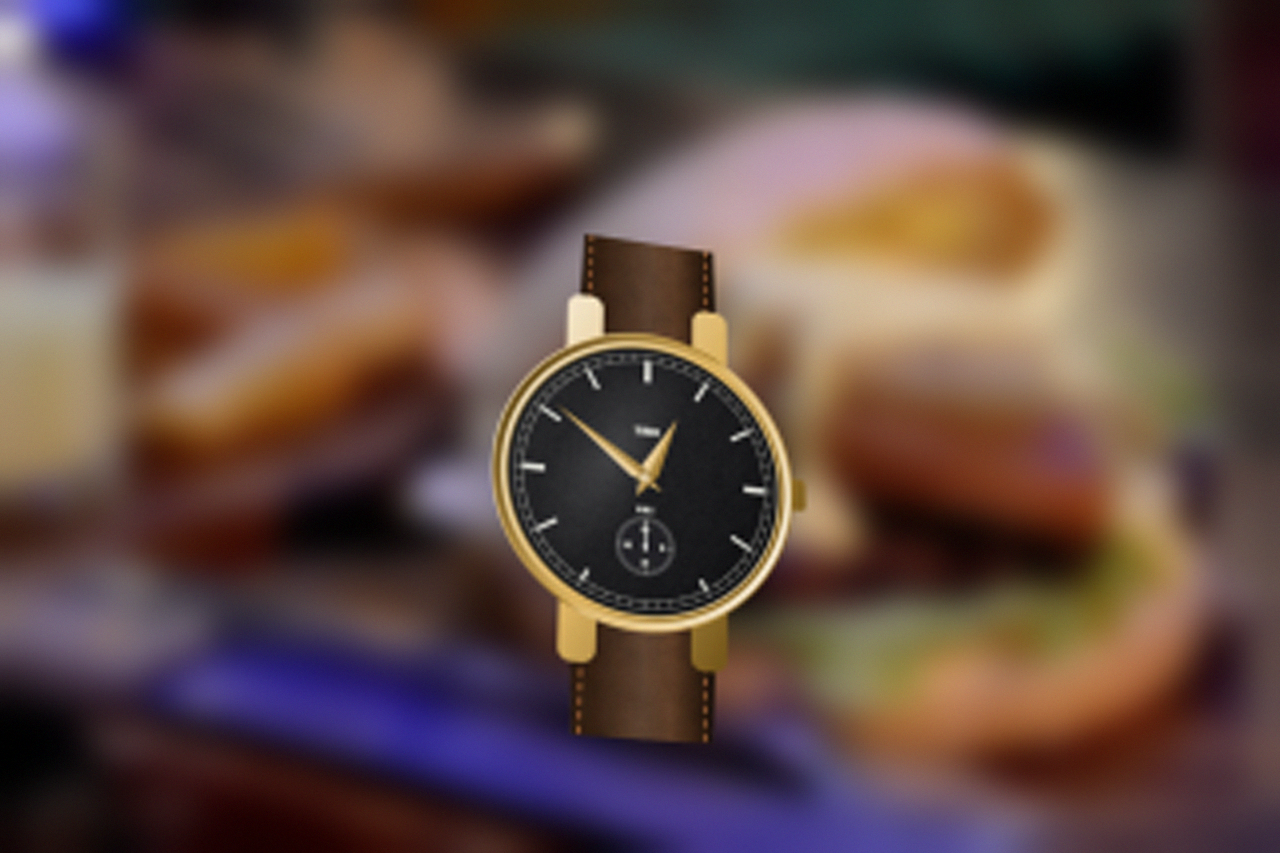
12:51
